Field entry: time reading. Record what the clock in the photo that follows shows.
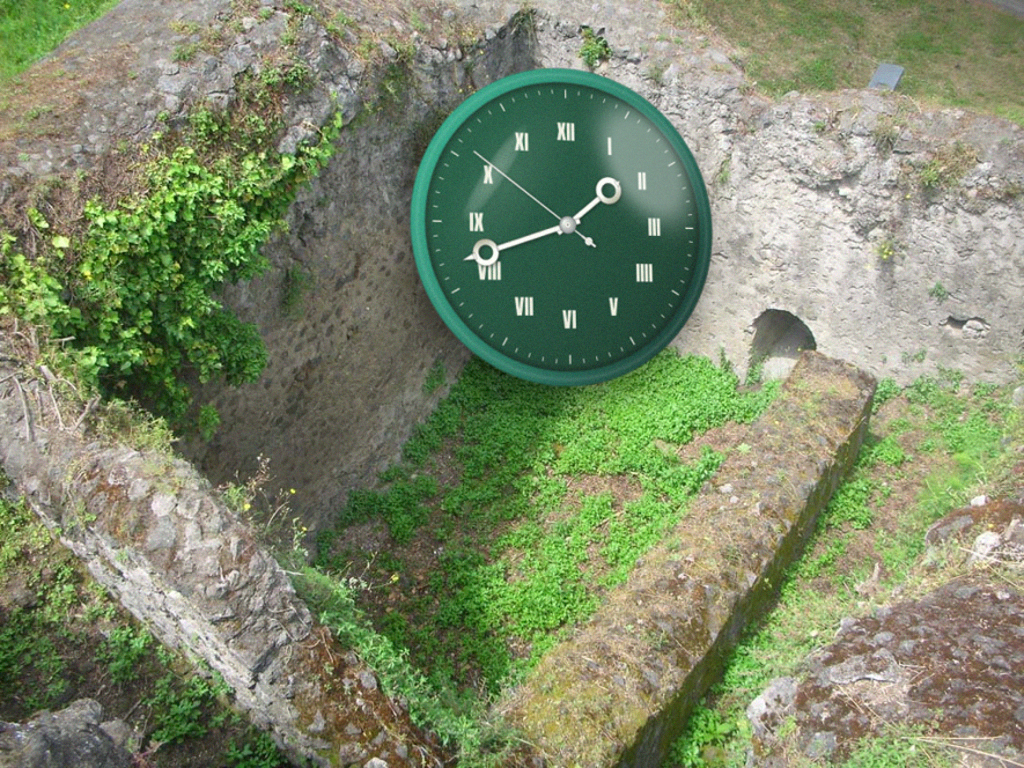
1:41:51
